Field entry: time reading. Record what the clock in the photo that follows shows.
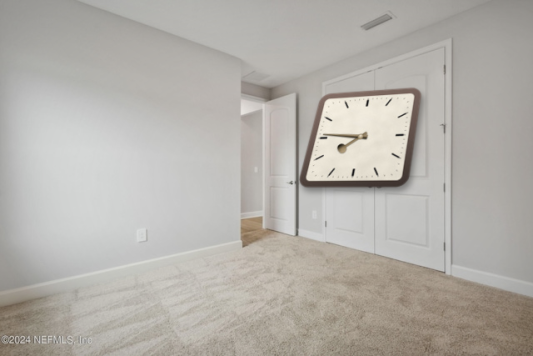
7:46
